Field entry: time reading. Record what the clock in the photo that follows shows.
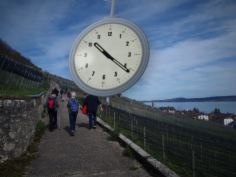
10:21
